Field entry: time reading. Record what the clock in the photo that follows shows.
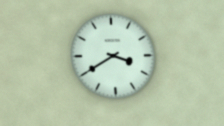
3:40
